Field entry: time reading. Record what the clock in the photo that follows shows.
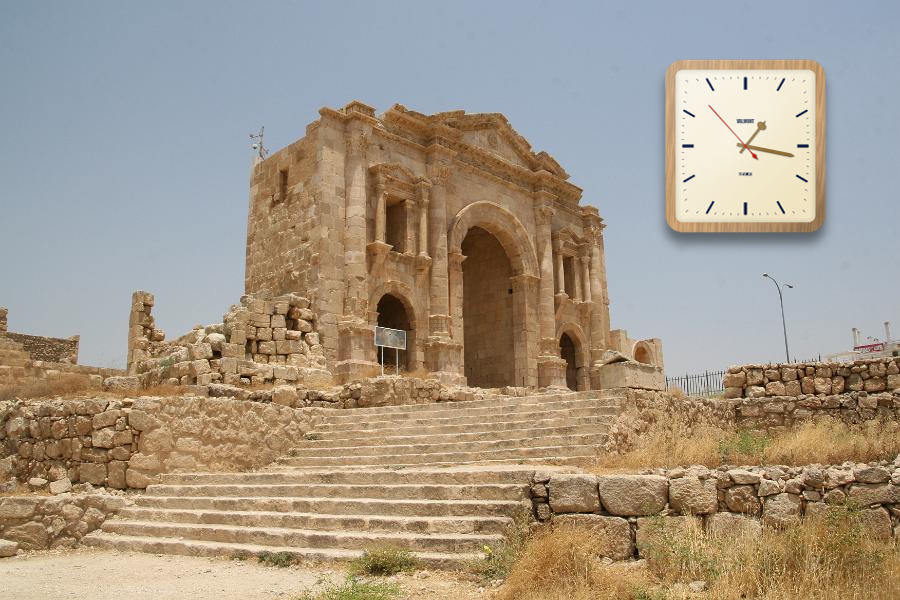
1:16:53
